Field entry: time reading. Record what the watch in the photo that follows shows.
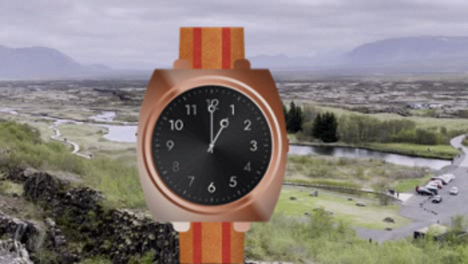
1:00
